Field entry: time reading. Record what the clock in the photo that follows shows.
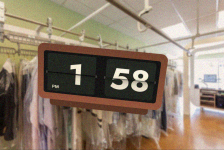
1:58
